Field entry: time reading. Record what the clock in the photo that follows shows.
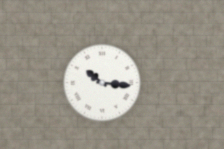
10:16
